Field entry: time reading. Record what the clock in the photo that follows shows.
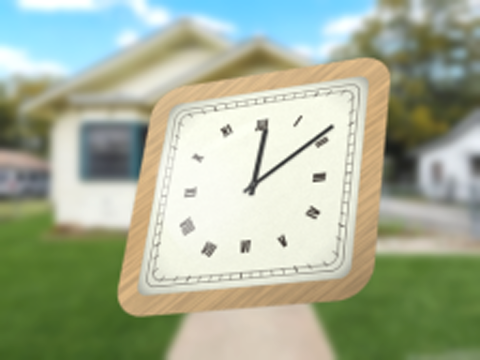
12:09
